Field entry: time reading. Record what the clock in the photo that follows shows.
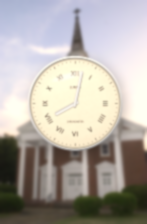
8:02
